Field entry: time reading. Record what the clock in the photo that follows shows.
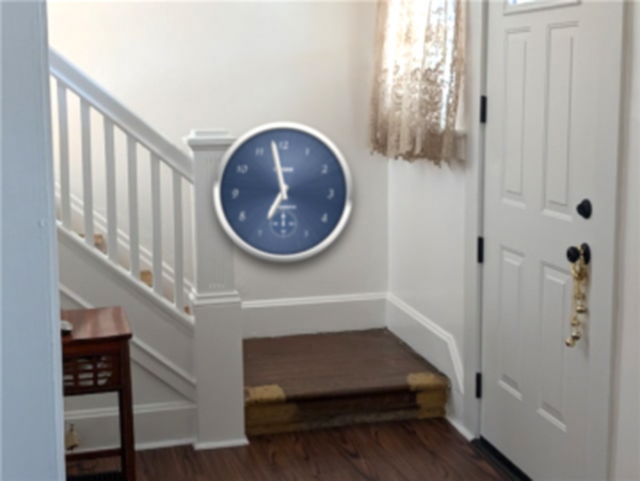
6:58
